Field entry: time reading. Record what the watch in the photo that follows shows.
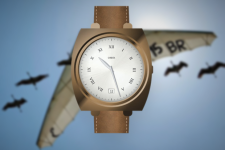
10:27
